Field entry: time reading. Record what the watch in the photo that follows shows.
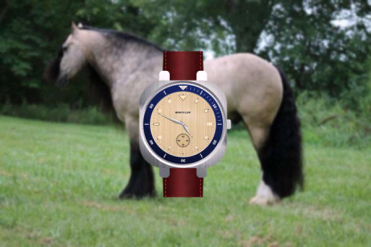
4:49
